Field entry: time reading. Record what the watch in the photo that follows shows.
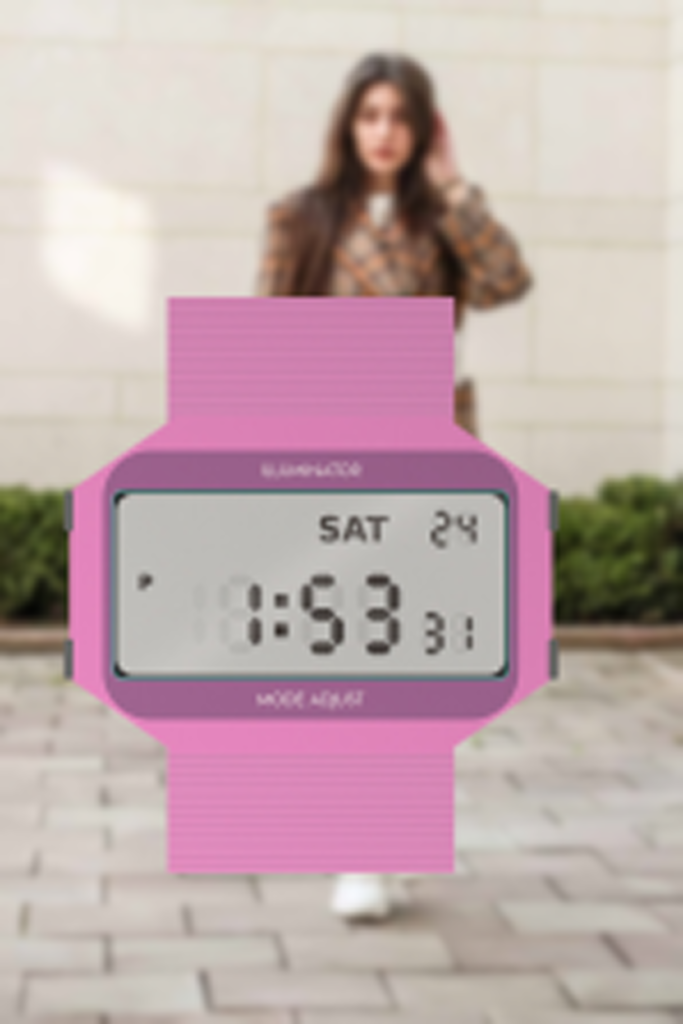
1:53:31
